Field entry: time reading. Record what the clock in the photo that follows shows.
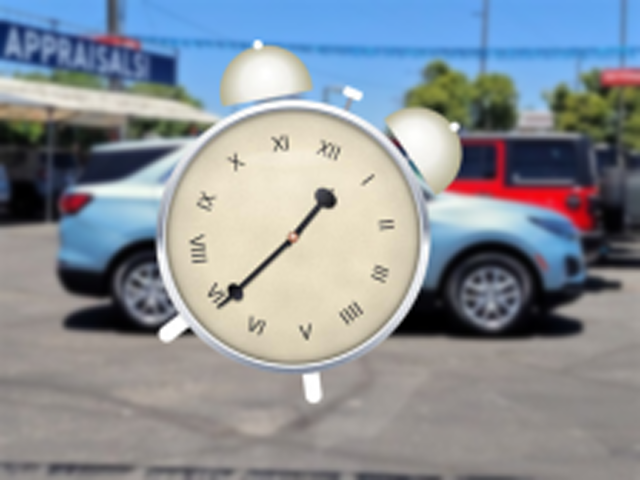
12:34
